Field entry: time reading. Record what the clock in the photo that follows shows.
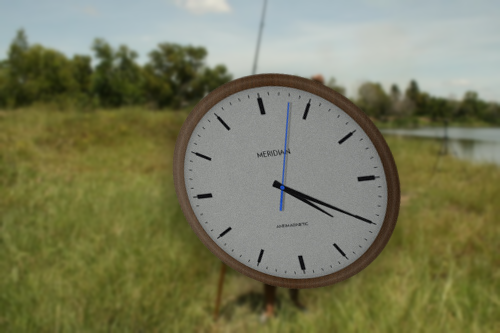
4:20:03
